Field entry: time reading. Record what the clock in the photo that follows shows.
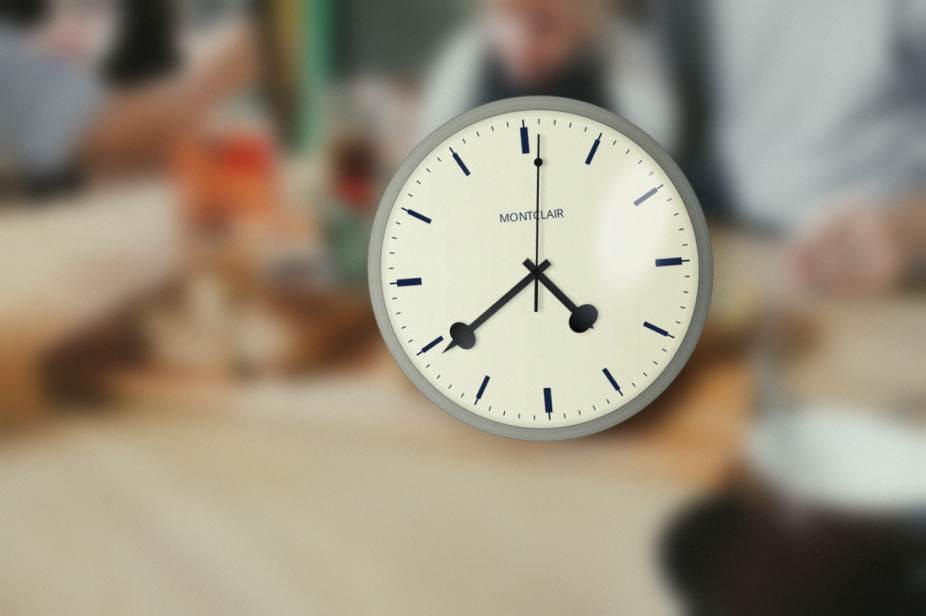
4:39:01
